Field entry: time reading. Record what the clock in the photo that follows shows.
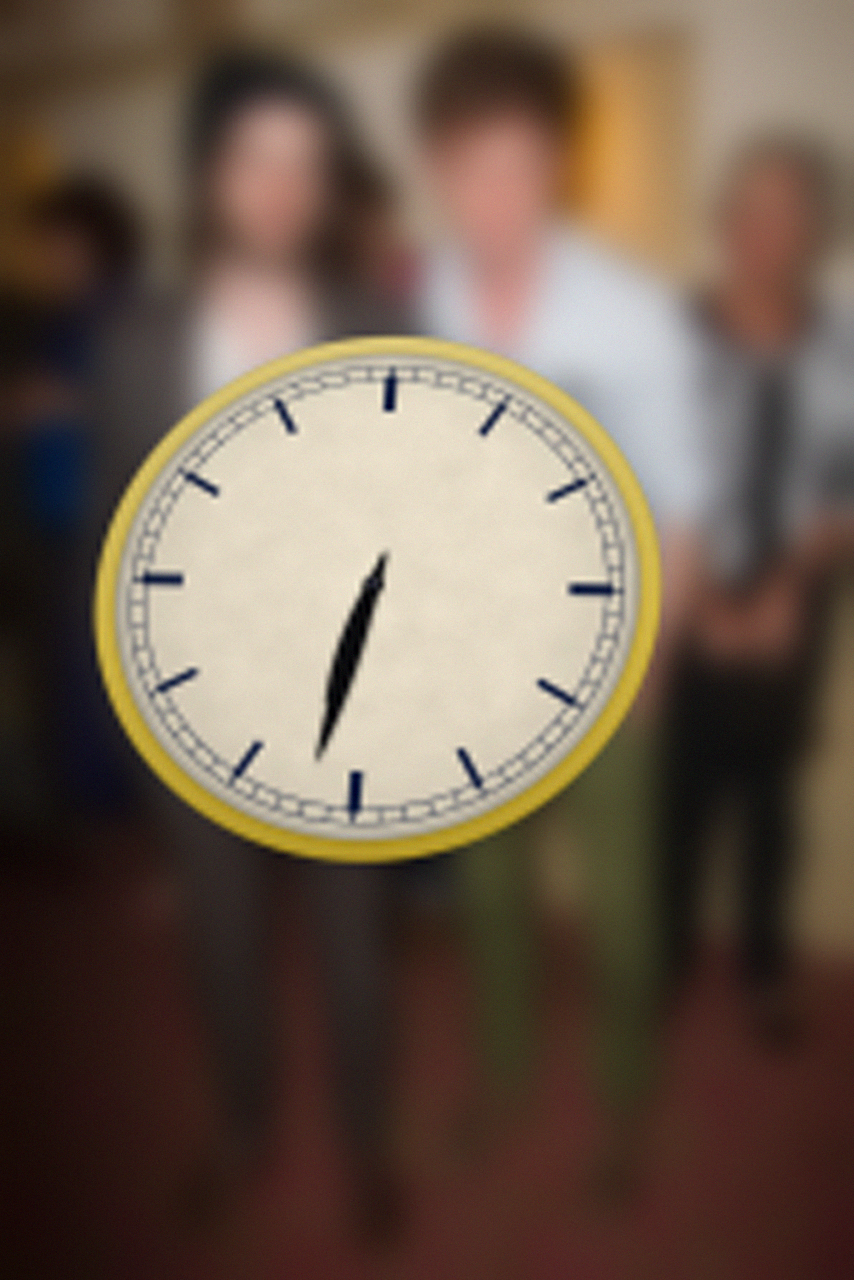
6:32
